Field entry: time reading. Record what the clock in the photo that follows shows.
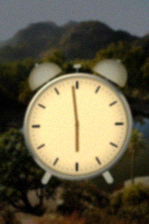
5:59
